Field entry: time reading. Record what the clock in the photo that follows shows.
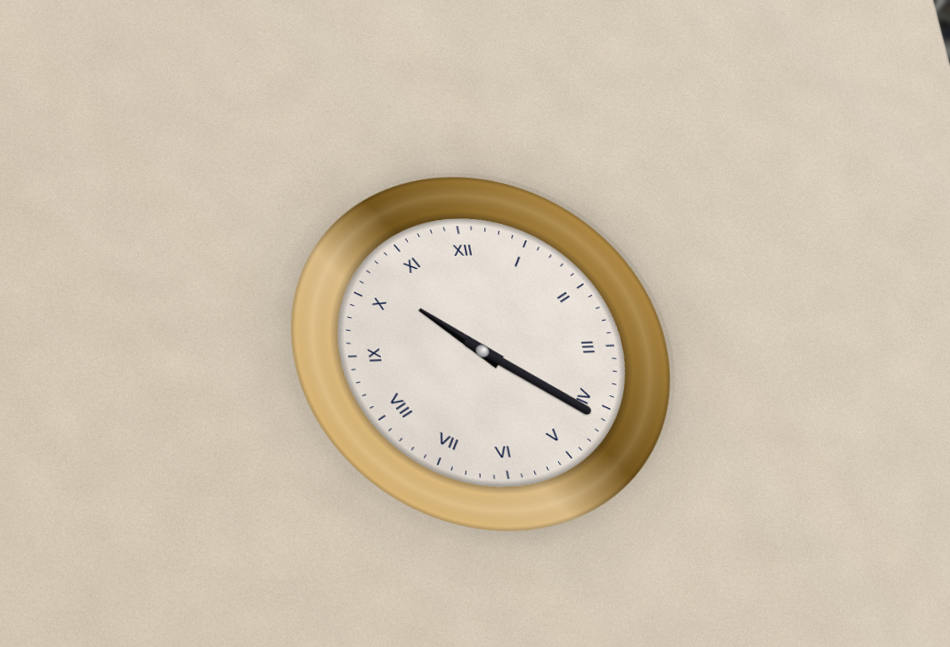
10:21
